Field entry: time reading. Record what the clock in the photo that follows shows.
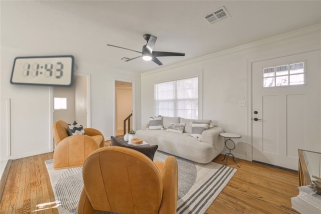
11:43
